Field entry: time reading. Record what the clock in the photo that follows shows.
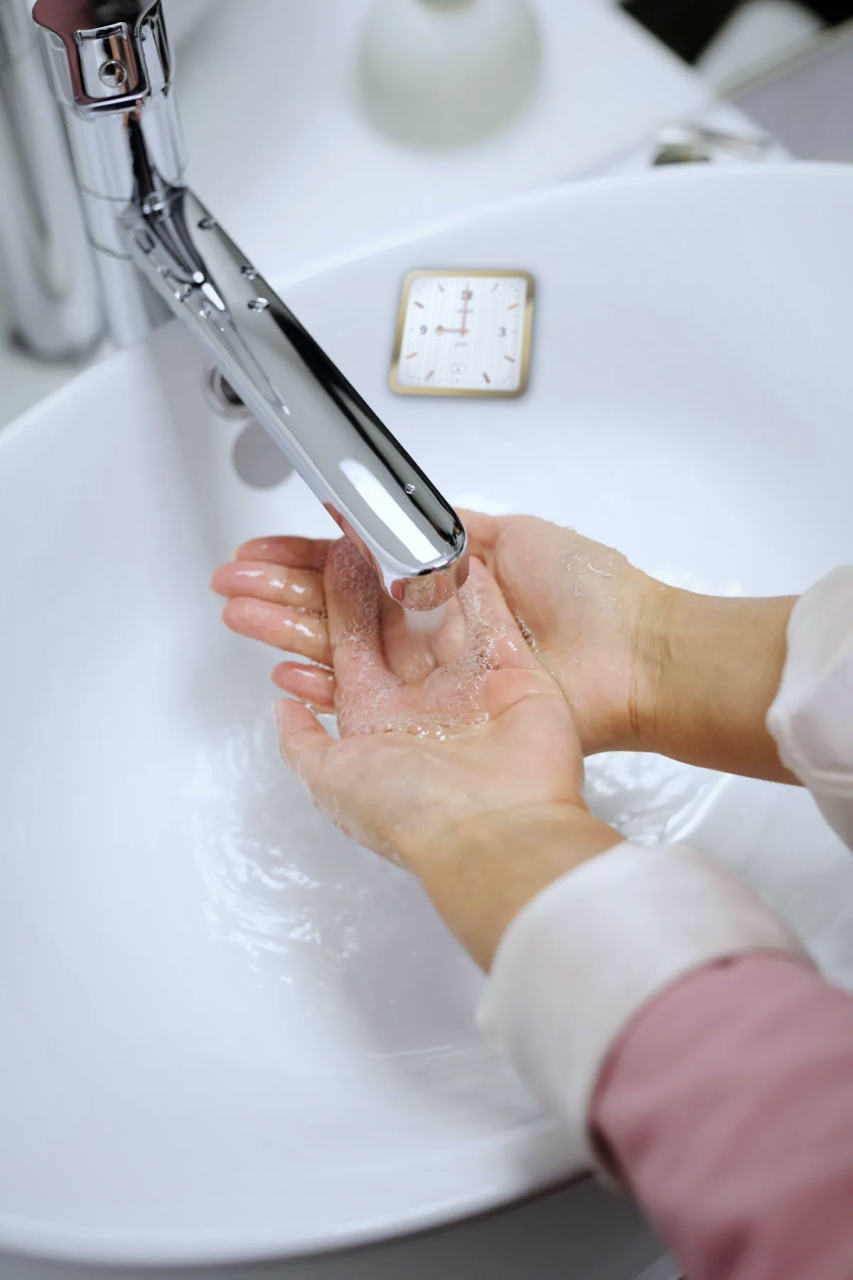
9:00
